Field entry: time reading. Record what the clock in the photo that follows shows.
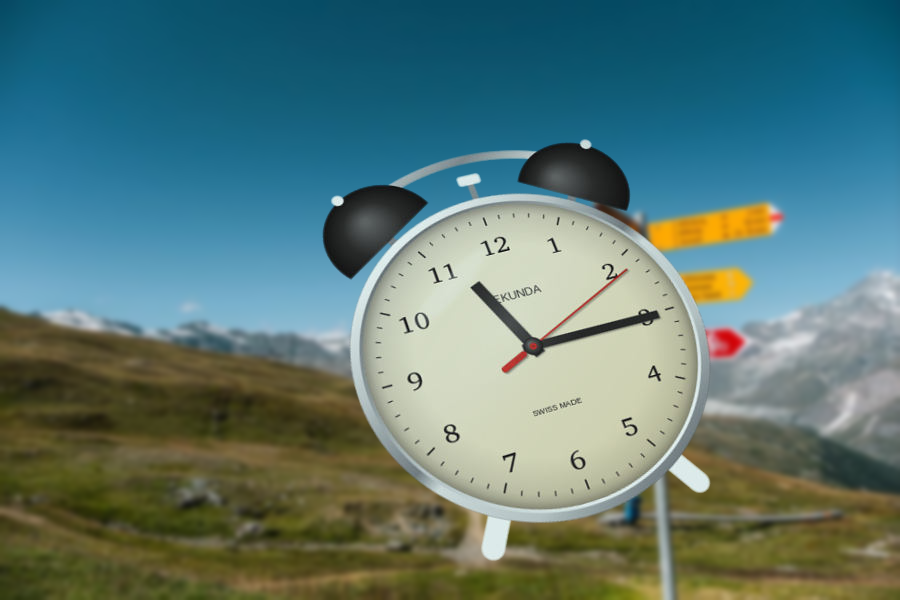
11:15:11
